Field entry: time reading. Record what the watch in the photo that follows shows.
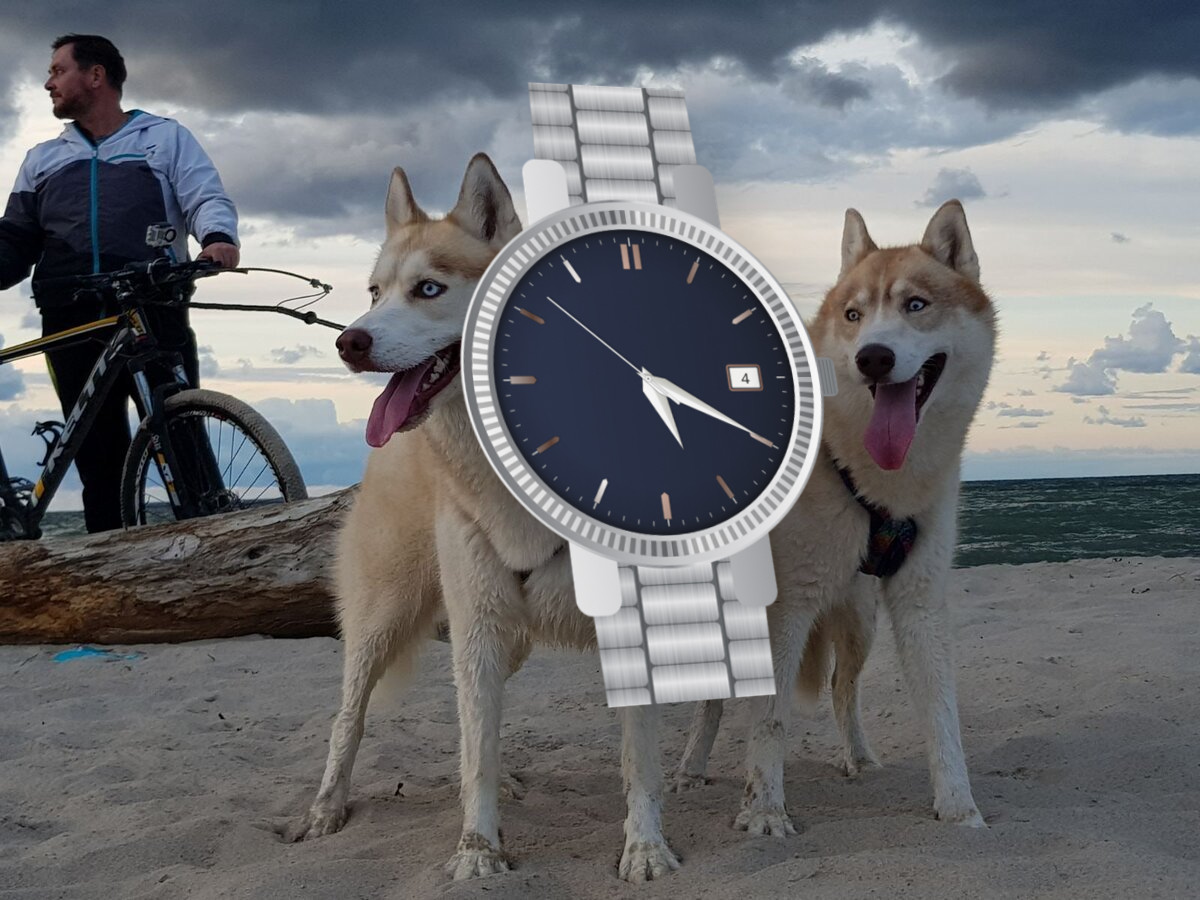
5:19:52
